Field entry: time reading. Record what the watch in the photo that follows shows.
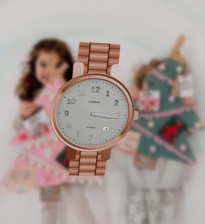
3:16
